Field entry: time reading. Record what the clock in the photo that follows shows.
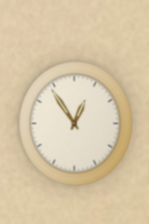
12:54
